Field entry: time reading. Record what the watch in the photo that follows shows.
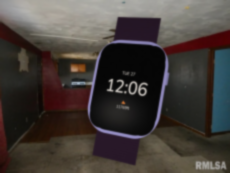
12:06
